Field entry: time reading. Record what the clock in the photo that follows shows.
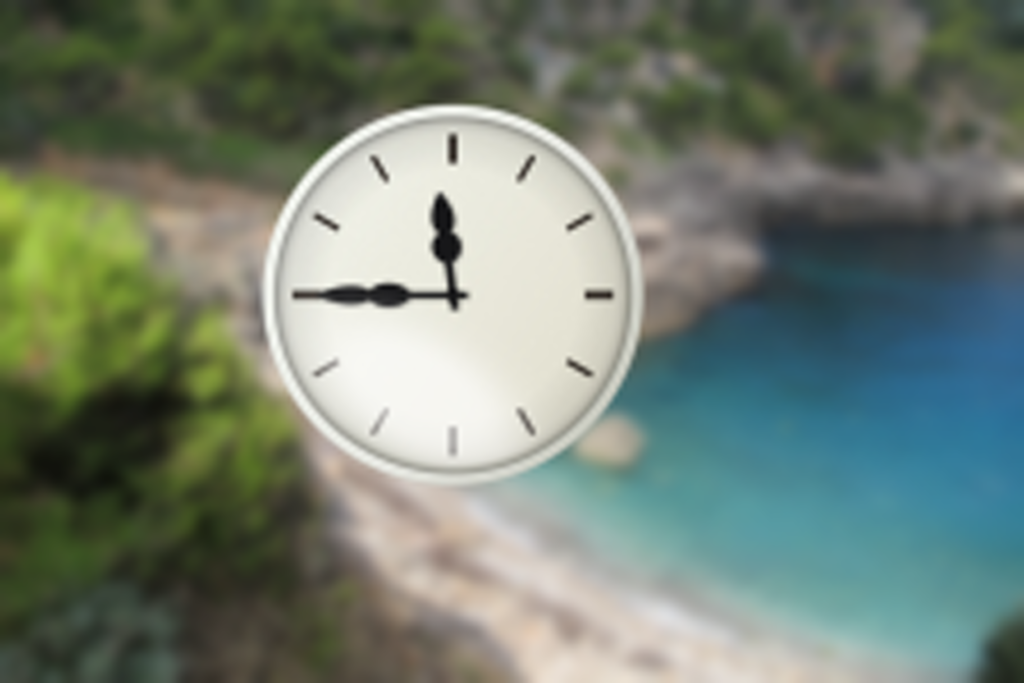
11:45
